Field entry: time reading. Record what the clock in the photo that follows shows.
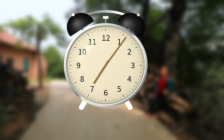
7:06
